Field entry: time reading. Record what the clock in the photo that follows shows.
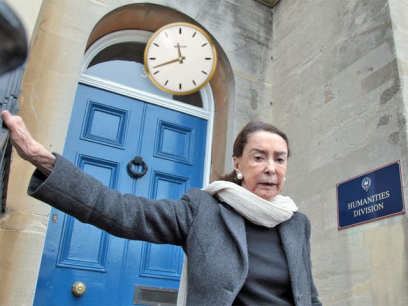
11:42
